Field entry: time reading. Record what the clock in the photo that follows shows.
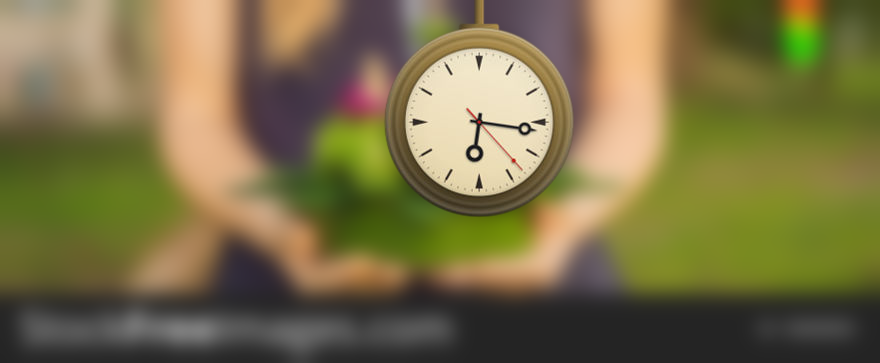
6:16:23
